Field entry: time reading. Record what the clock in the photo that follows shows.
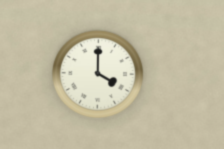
4:00
